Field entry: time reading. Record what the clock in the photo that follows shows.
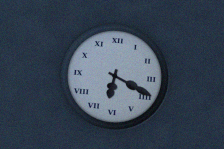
6:19
